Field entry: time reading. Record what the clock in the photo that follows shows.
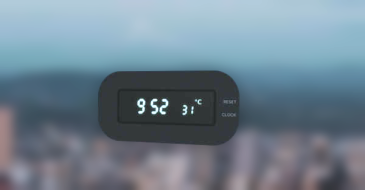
9:52
